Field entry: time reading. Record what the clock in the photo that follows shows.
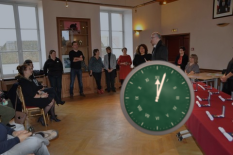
12:03
